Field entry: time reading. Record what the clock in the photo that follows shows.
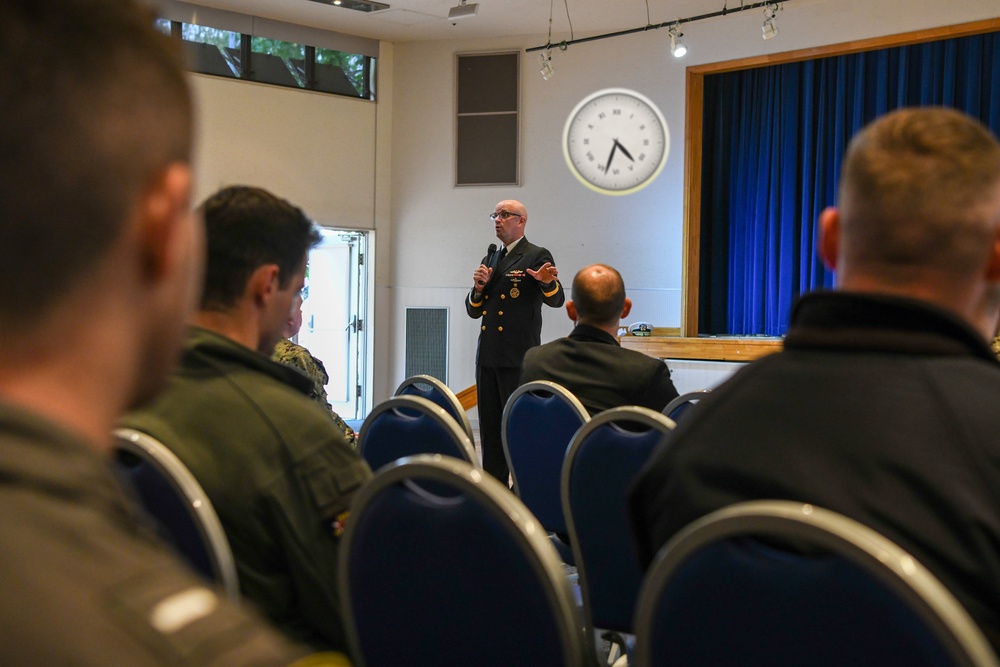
4:33
